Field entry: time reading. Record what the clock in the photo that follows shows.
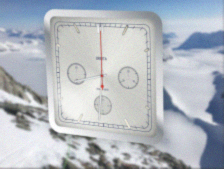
8:31
